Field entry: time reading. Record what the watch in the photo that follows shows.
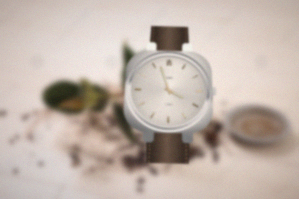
3:57
